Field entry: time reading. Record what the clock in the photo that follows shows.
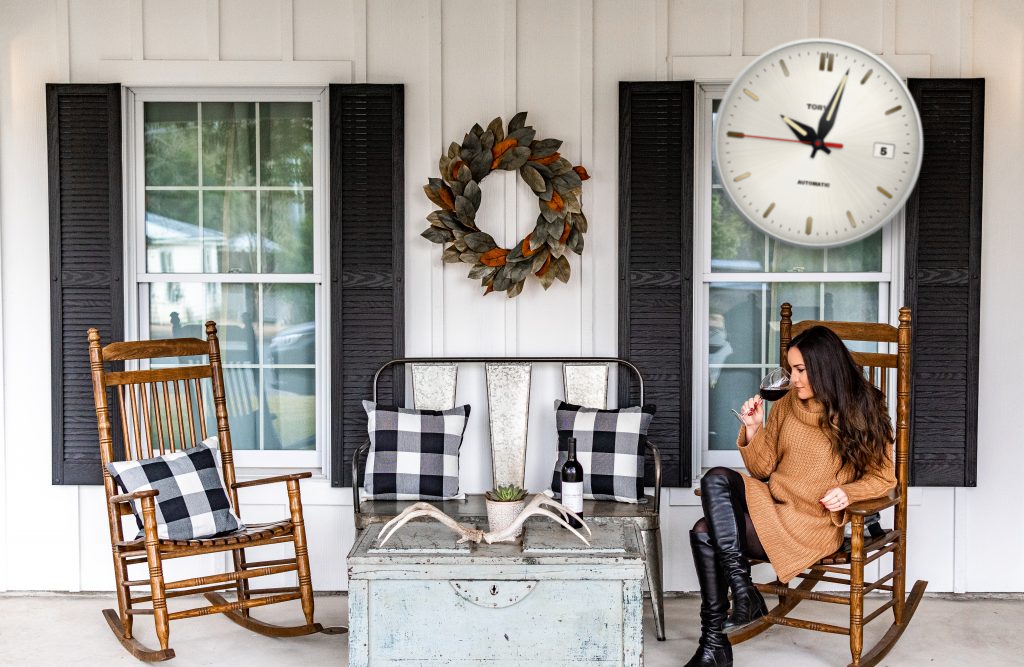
10:02:45
